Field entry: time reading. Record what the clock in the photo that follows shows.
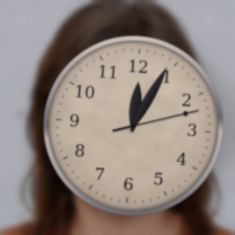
12:04:12
